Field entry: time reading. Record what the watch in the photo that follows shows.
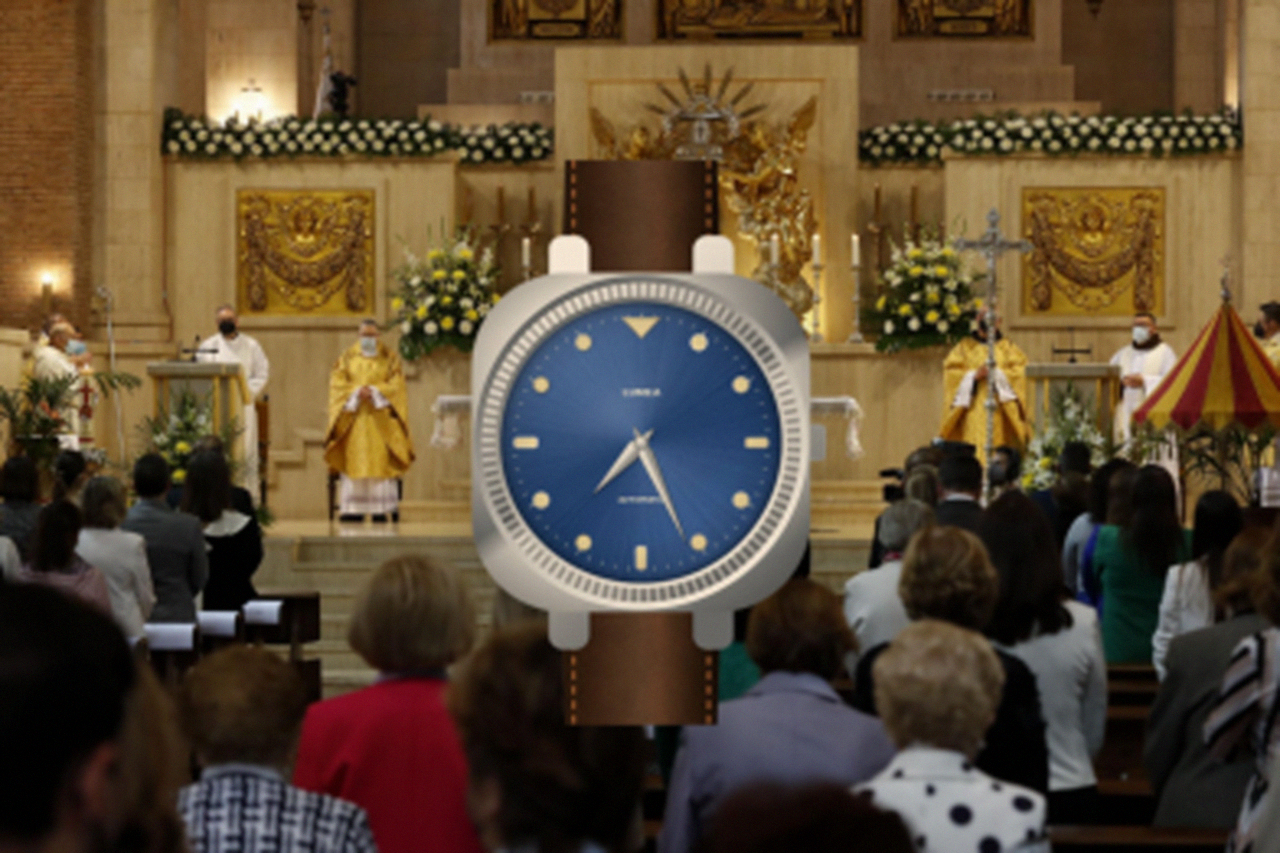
7:26
